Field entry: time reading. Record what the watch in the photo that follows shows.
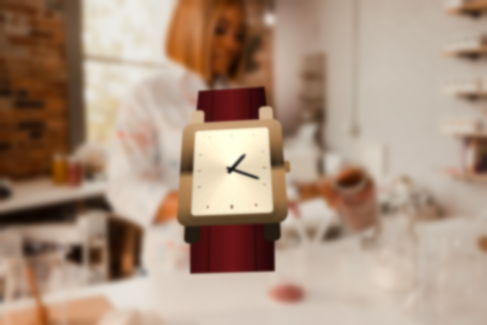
1:19
